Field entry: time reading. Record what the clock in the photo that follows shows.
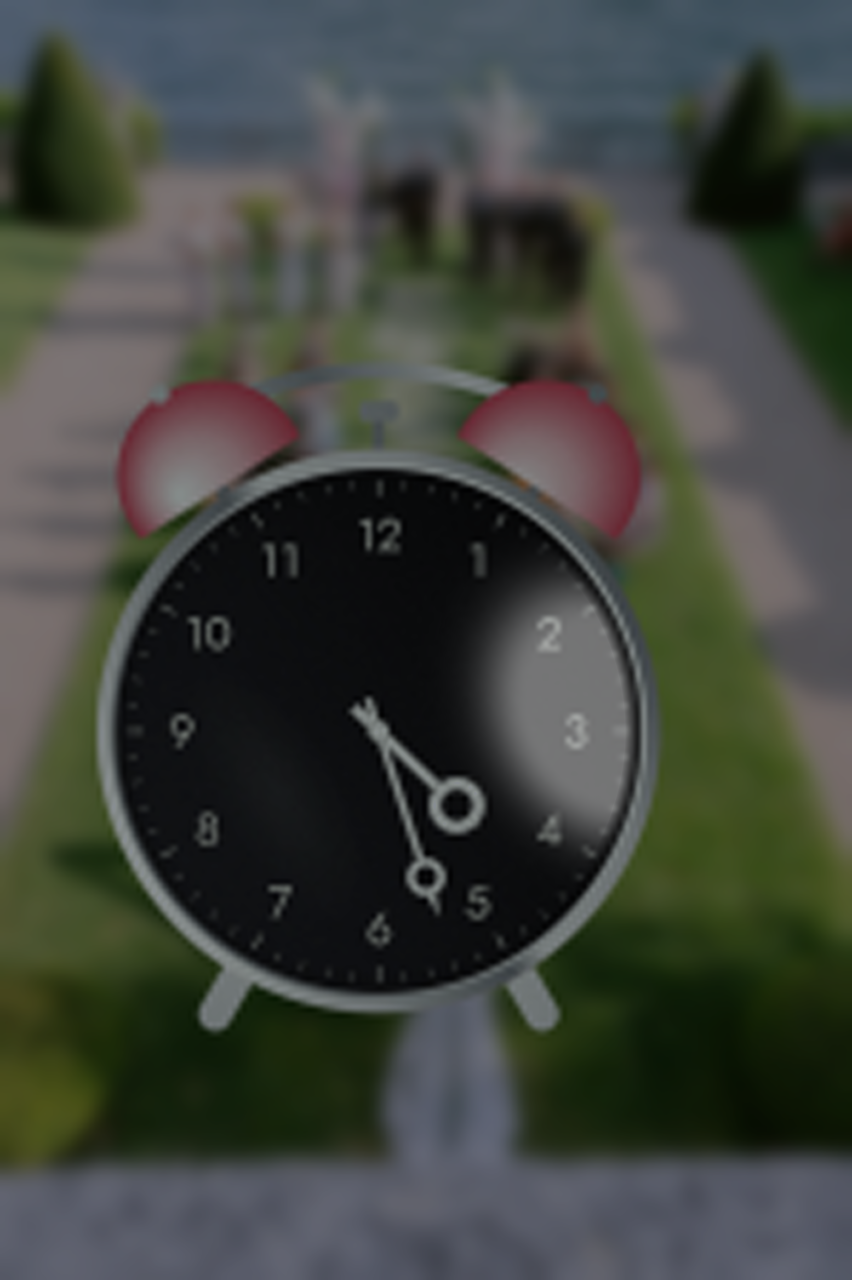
4:27
